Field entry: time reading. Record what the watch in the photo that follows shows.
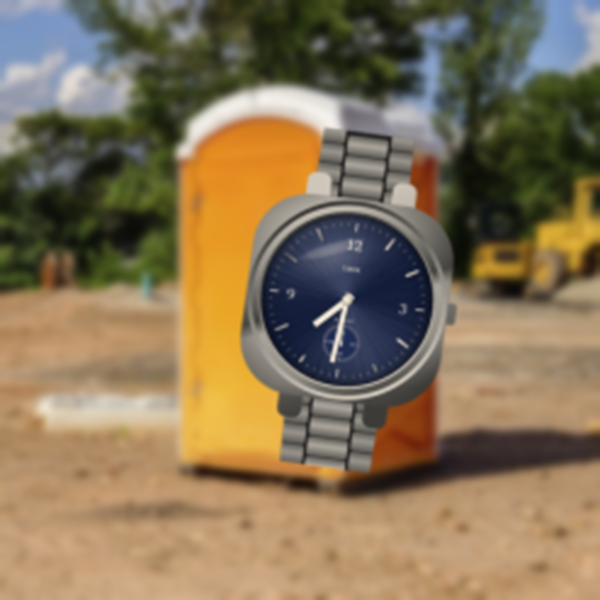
7:31
